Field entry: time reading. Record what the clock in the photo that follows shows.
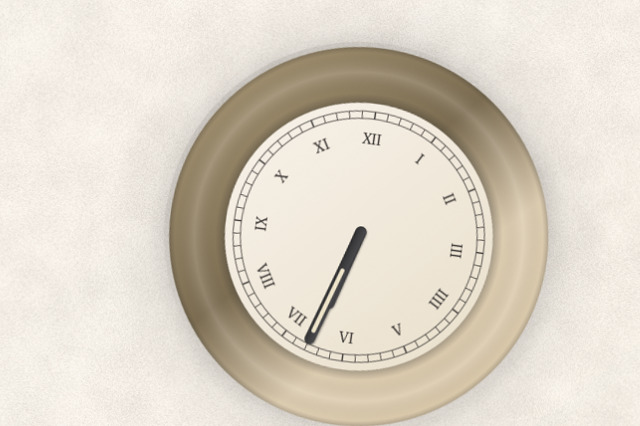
6:33
